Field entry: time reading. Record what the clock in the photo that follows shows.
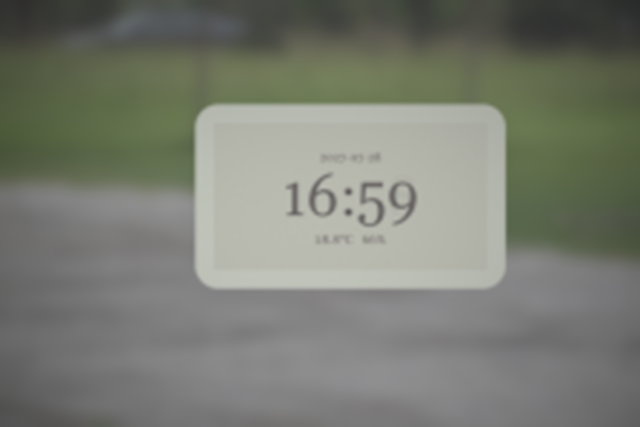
16:59
